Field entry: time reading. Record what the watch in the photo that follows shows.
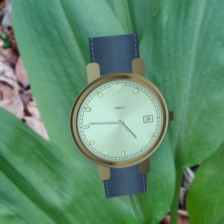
4:46
